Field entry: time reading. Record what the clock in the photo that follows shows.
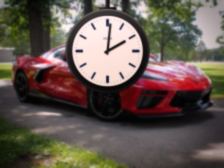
2:01
